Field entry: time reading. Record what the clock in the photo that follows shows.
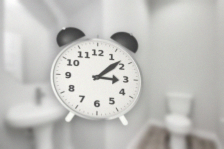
3:08
